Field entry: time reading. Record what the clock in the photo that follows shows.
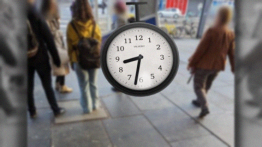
8:32
